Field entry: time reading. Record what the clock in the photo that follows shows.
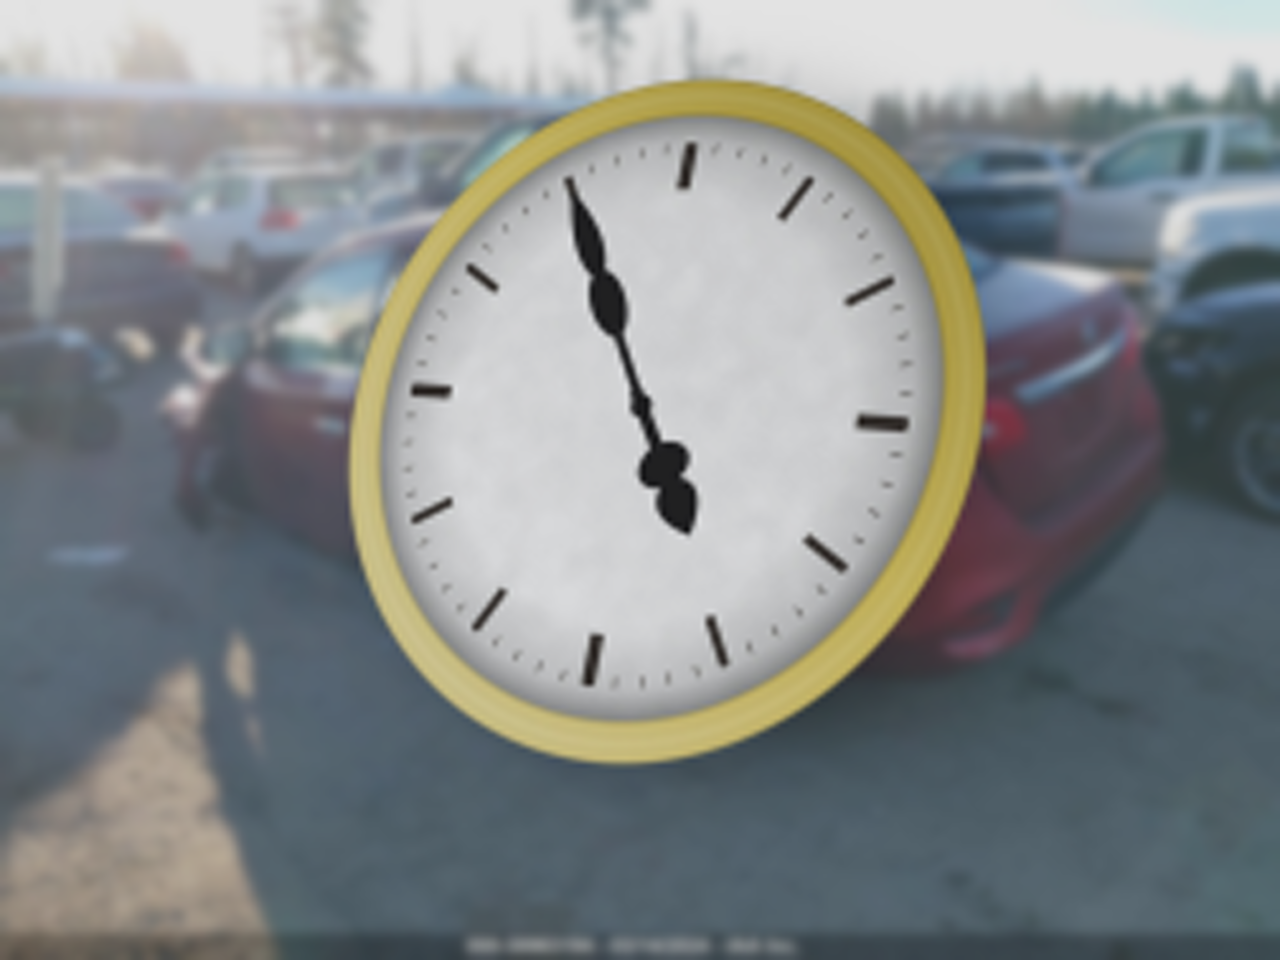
4:55
